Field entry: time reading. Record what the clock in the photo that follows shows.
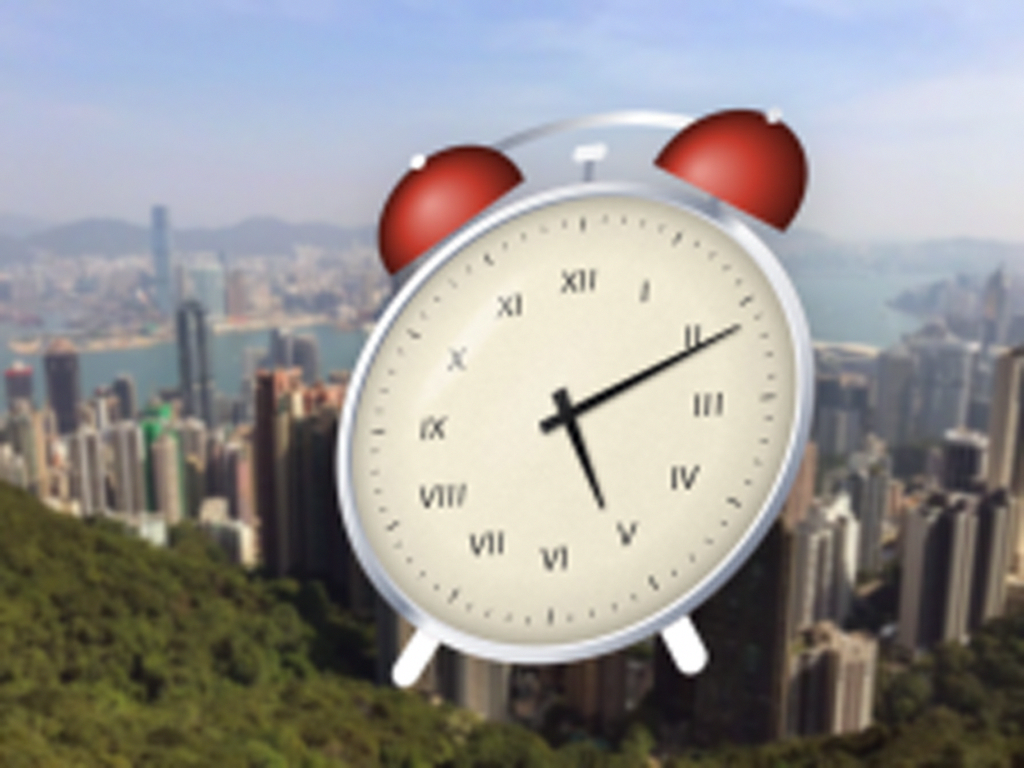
5:11
